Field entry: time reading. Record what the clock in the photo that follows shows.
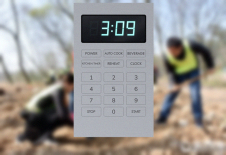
3:09
